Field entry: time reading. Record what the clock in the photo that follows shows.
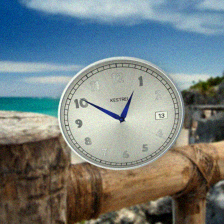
12:51
